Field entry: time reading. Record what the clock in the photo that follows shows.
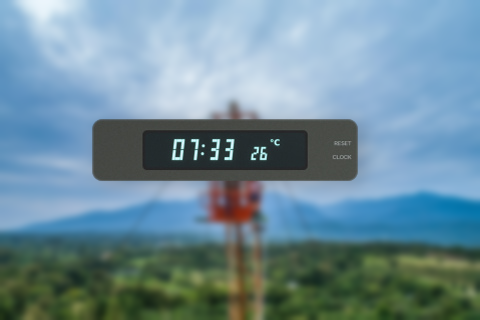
7:33
